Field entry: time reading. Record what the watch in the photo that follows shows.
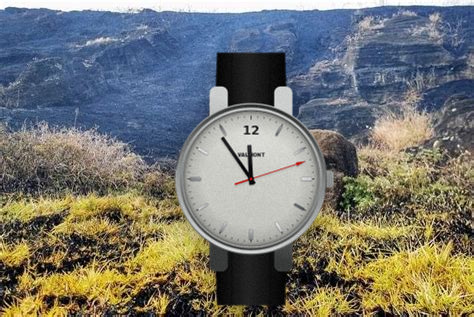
11:54:12
